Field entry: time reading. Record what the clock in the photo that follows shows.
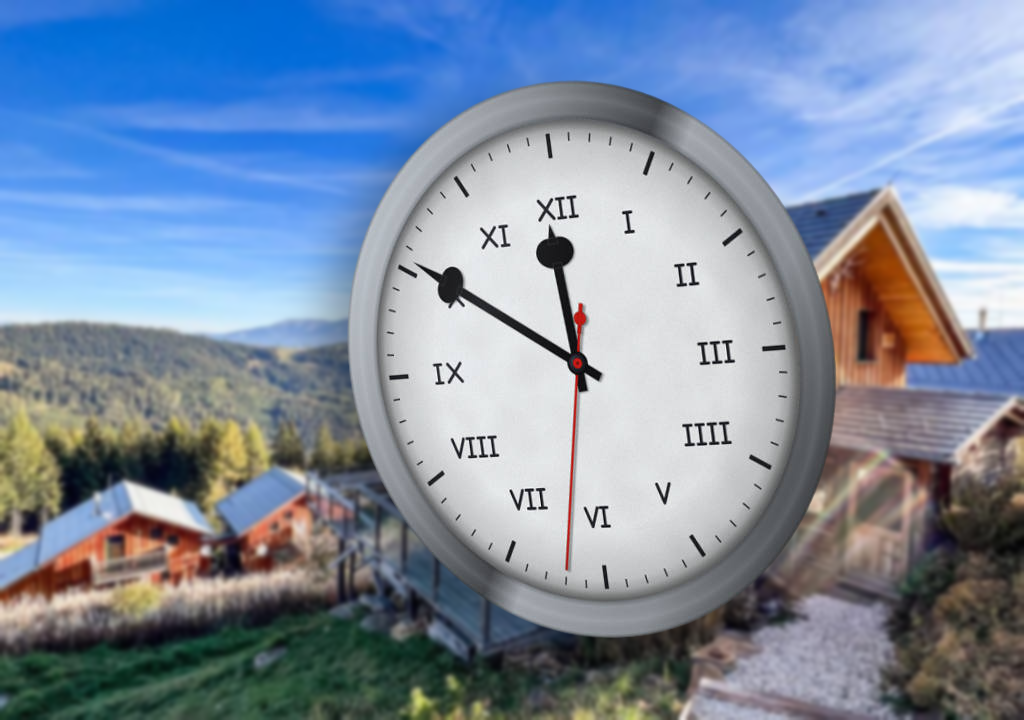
11:50:32
